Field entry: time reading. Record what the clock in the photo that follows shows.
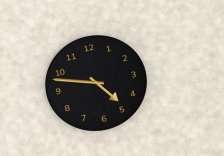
4:48
